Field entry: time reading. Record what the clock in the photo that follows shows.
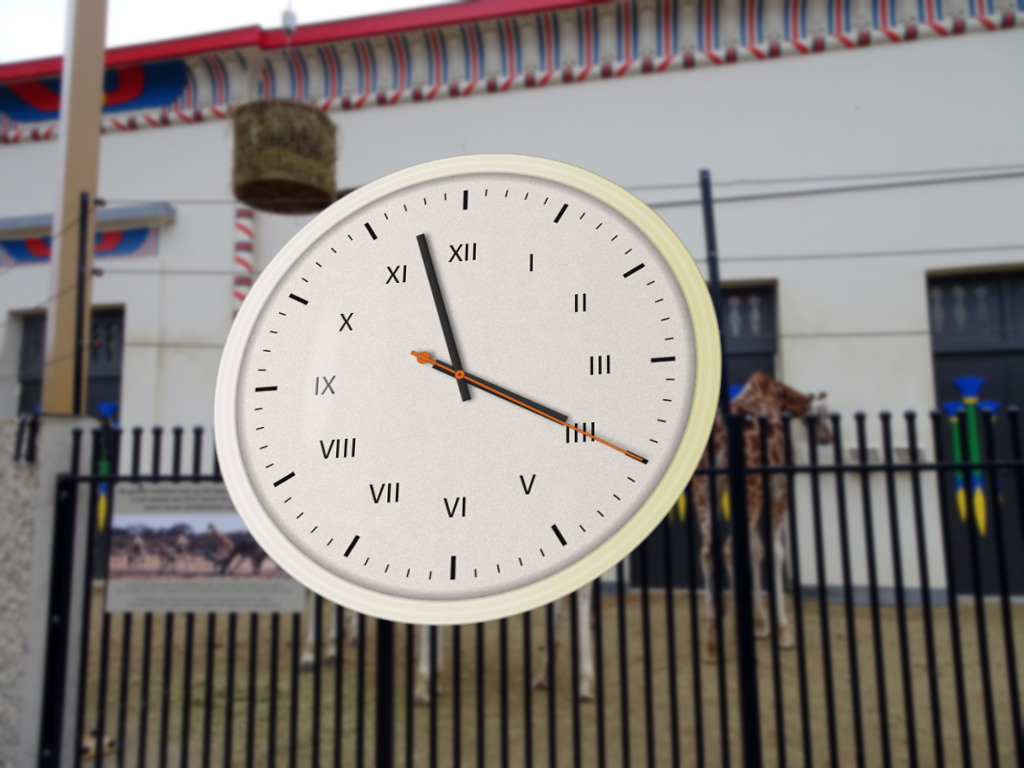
3:57:20
